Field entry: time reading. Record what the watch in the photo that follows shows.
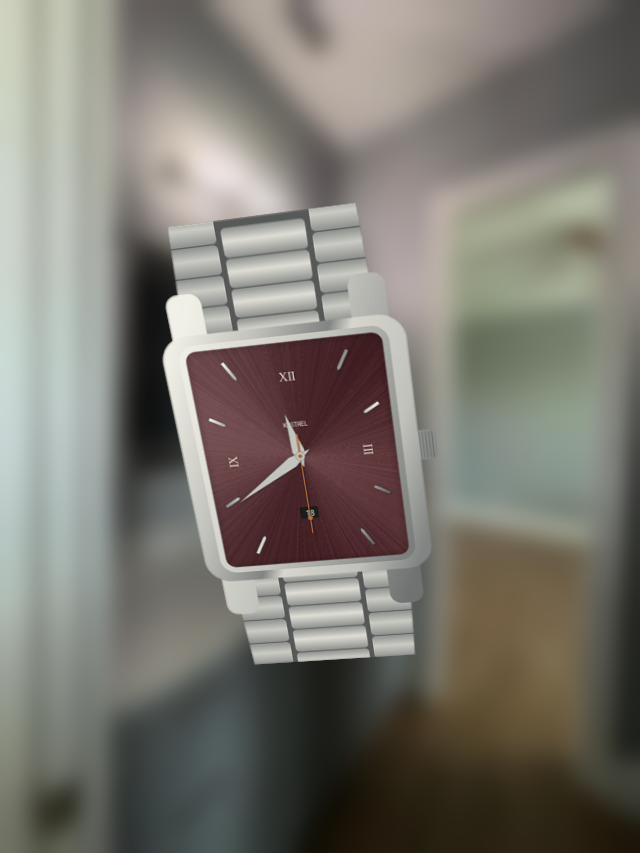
11:39:30
